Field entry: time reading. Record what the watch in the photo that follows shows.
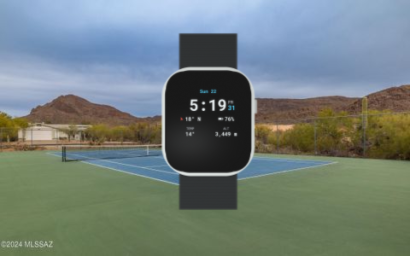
5:19
